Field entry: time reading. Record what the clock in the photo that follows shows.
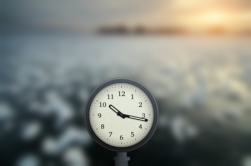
10:17
